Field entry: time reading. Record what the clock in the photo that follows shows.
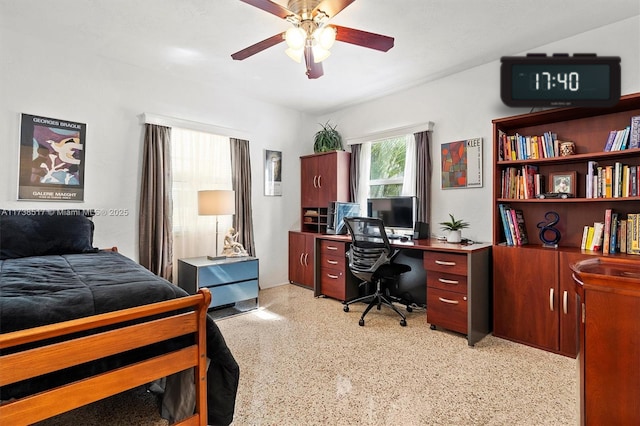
17:40
